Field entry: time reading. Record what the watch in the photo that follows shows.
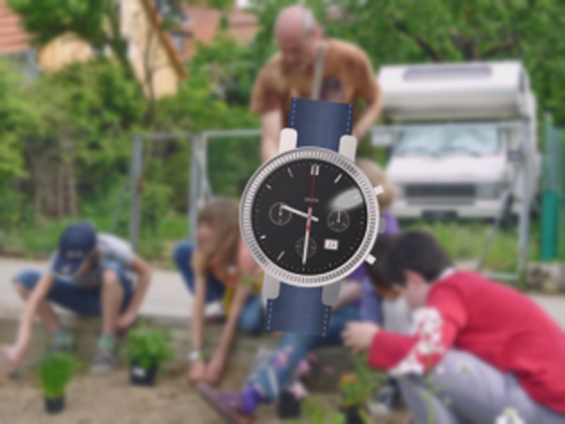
9:30
